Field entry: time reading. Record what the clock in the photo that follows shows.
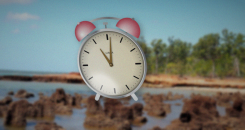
11:01
